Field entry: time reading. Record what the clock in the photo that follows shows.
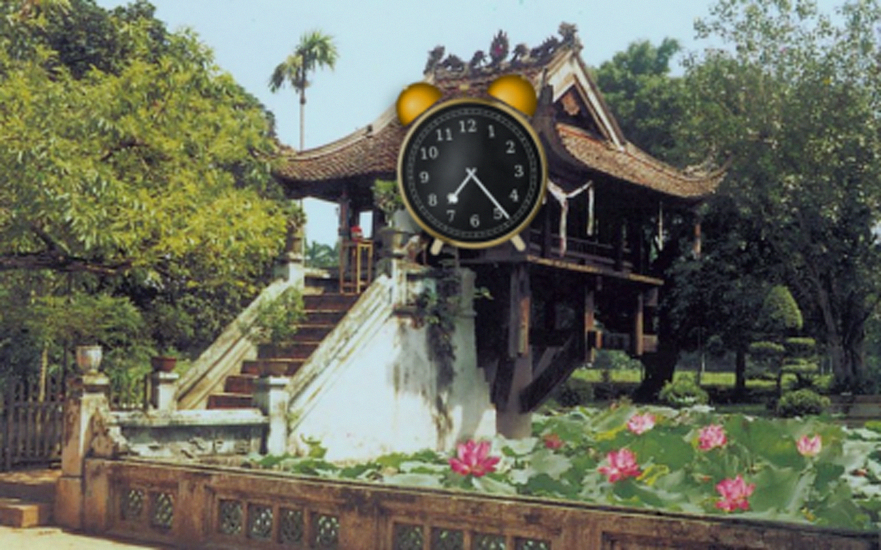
7:24
